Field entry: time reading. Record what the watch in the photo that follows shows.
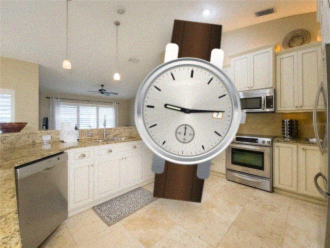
9:14
